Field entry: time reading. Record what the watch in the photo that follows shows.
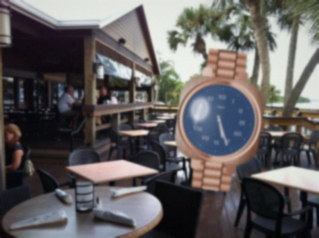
5:26
